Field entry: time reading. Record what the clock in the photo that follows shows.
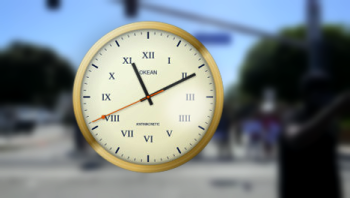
11:10:41
